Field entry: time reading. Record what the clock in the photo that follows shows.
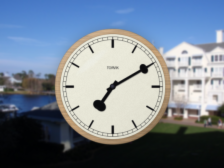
7:10
